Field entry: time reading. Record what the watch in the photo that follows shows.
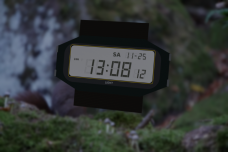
13:08:12
